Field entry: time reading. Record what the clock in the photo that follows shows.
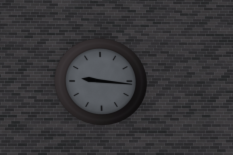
9:16
